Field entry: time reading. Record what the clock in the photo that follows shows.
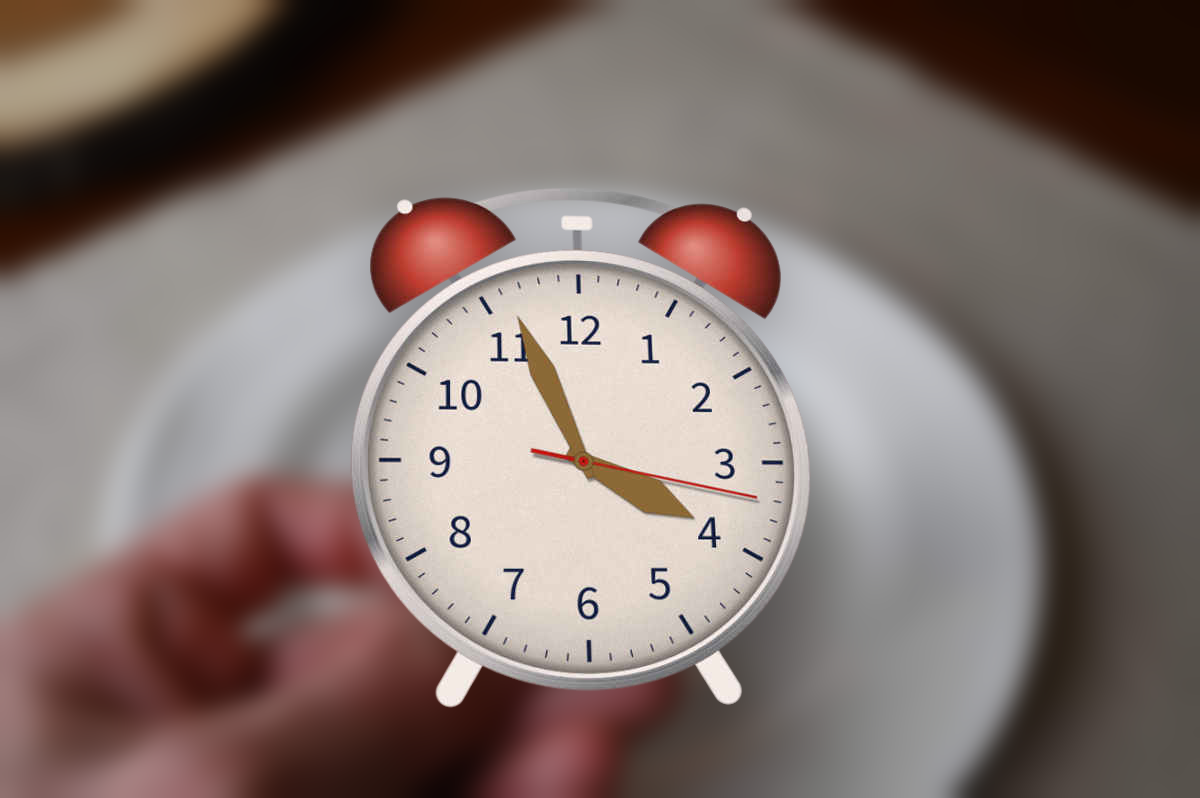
3:56:17
